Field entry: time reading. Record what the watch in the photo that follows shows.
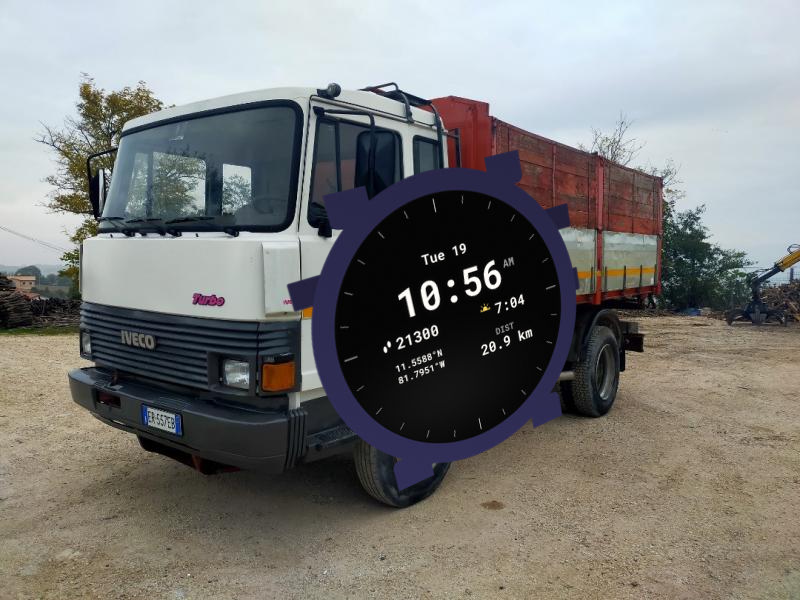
10:56
